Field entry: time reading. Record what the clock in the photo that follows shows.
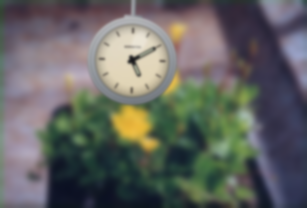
5:10
